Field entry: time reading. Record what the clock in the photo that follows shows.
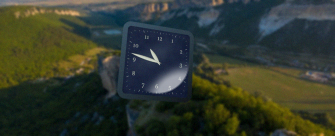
10:47
